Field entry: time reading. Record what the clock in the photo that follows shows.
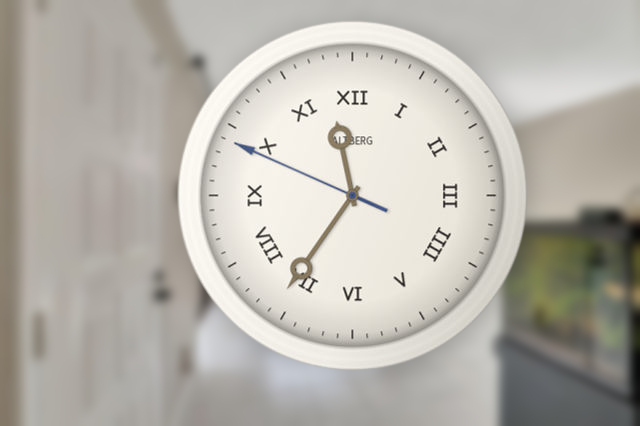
11:35:49
